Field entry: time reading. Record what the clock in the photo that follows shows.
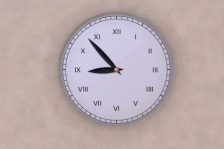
8:53
